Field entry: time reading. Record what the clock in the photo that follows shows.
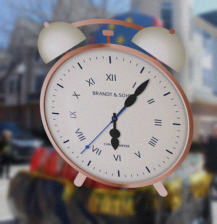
6:06:37
